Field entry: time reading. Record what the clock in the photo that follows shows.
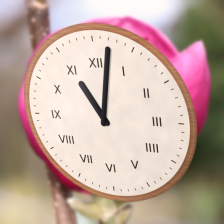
11:02
